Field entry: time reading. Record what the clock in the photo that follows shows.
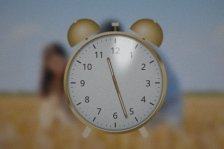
11:27
